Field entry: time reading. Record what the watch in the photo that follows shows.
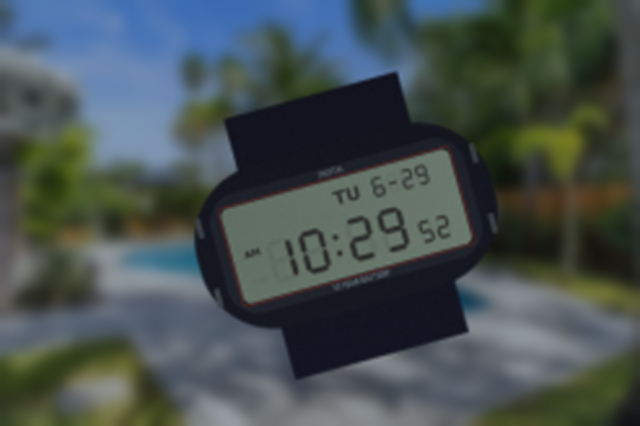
10:29:52
